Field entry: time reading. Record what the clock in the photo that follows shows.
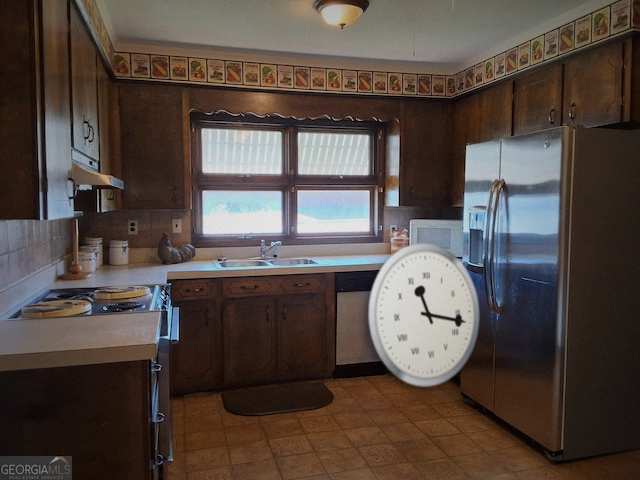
11:17
